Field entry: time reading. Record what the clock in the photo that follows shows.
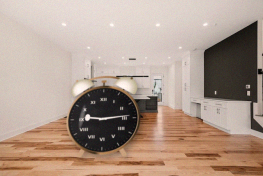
9:14
